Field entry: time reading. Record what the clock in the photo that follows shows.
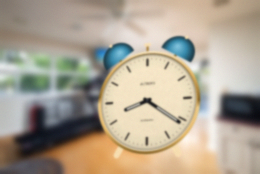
8:21
